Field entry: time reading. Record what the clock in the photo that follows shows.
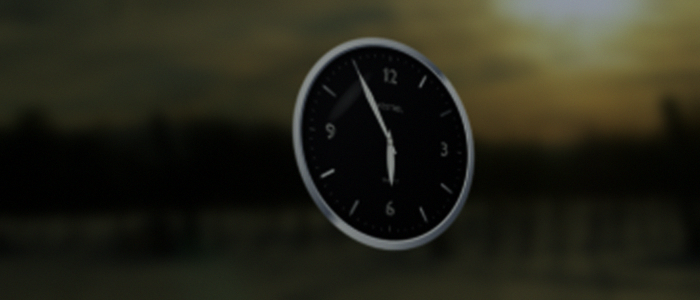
5:55
